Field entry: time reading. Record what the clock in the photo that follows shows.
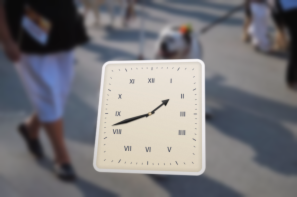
1:42
